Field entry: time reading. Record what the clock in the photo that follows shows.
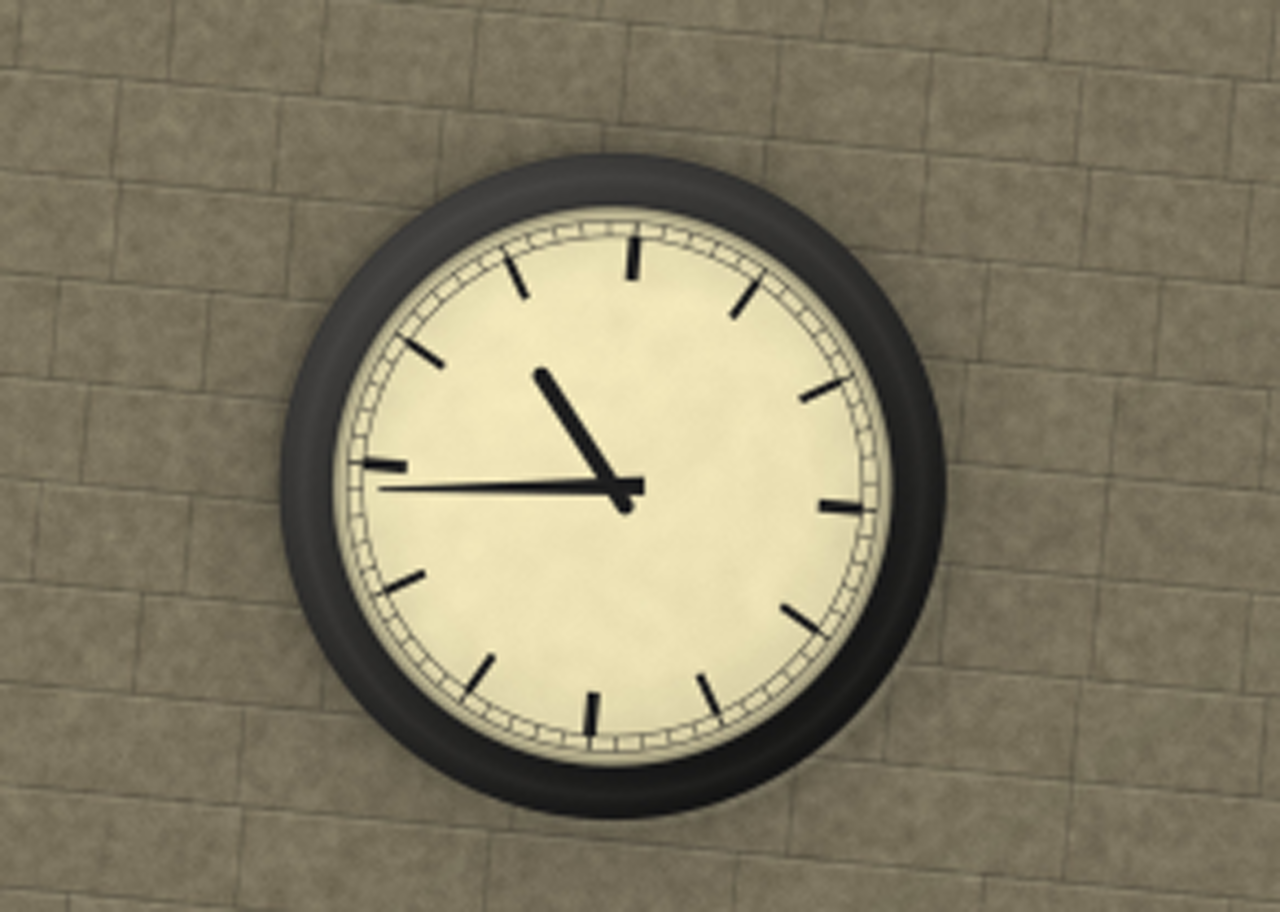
10:44
